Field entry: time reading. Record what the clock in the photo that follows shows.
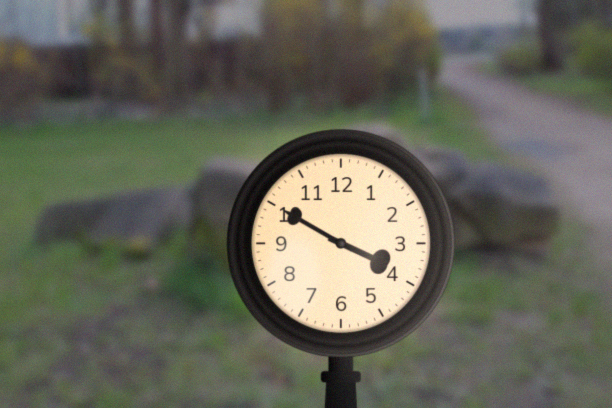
3:50
